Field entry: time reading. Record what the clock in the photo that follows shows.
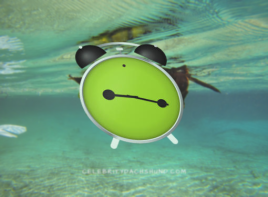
9:18
